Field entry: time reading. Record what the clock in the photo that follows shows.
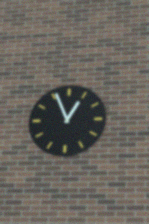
12:56
